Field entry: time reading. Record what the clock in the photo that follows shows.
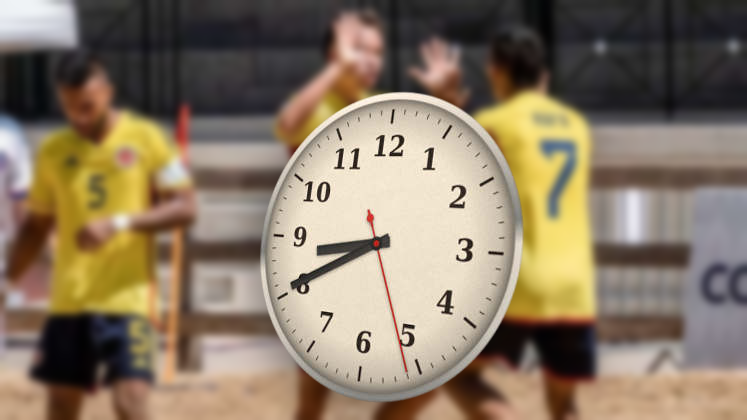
8:40:26
